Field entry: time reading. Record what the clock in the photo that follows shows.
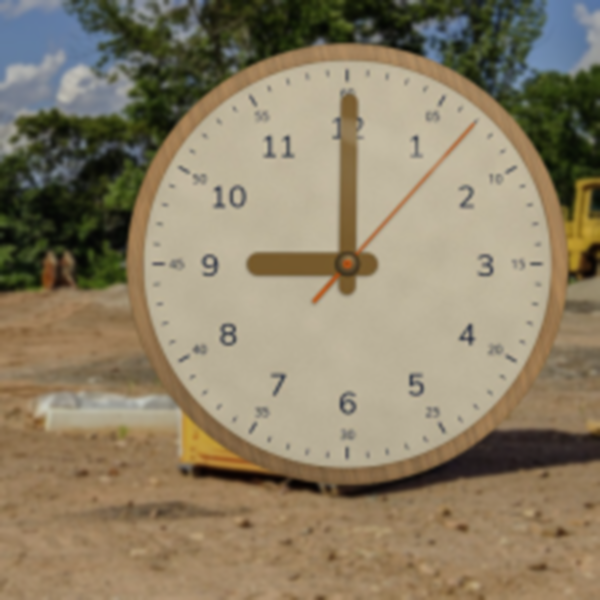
9:00:07
